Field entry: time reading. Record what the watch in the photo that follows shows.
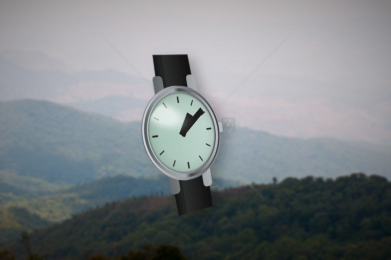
1:09
